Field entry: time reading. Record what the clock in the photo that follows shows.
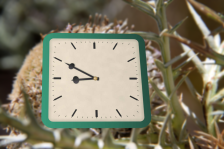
8:50
